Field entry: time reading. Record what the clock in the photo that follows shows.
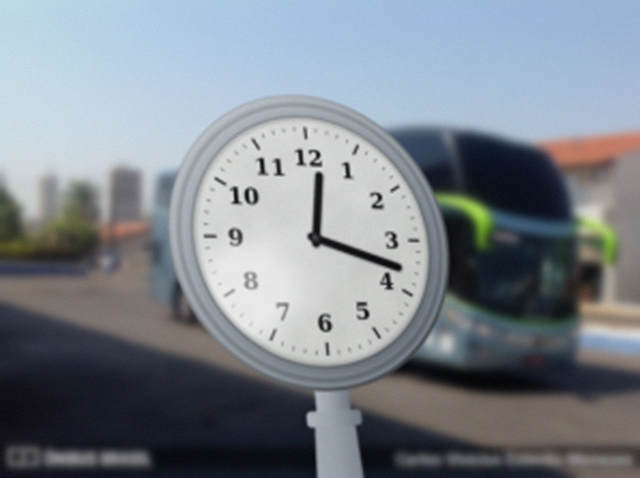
12:18
